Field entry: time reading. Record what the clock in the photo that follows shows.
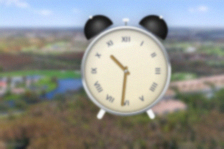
10:31
